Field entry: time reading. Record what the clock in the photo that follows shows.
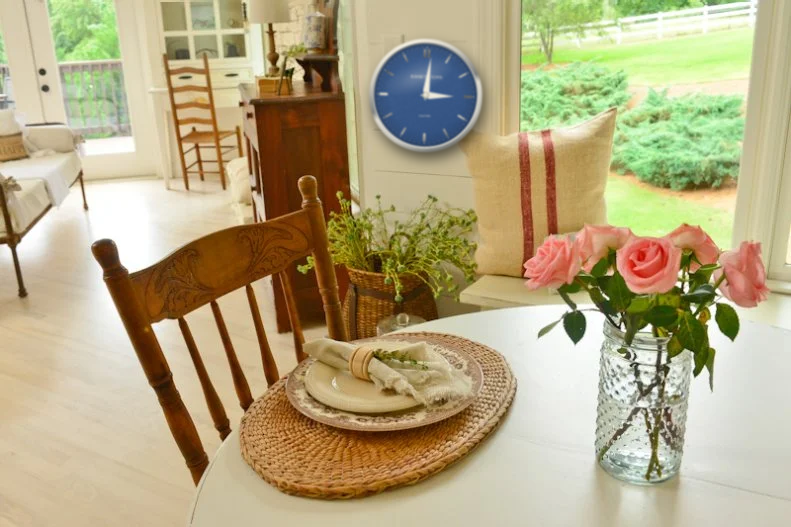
3:01
